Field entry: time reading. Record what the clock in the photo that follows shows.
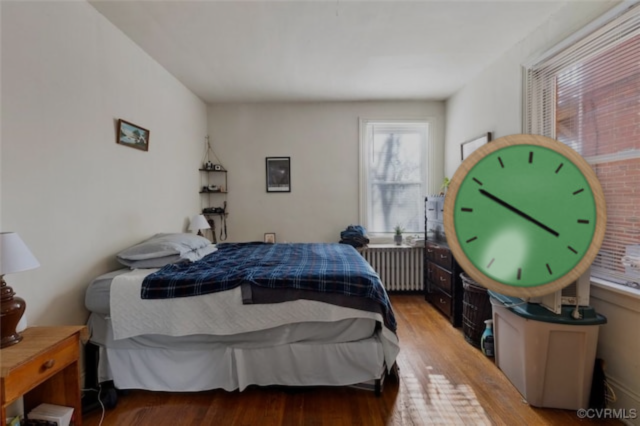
3:49
